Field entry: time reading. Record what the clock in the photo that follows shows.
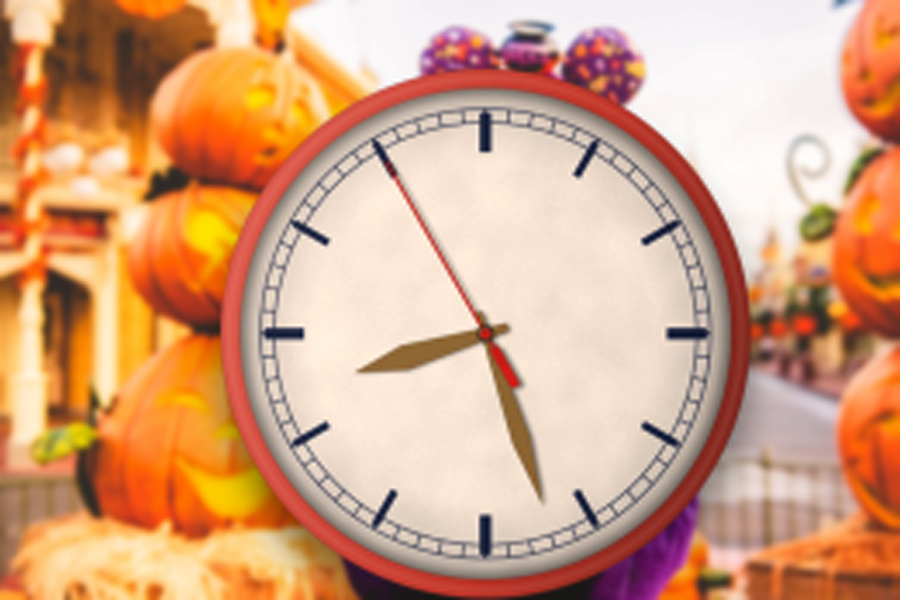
8:26:55
